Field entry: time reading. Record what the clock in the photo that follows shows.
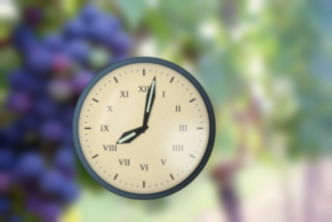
8:02
